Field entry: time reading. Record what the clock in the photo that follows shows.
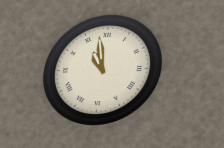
10:58
